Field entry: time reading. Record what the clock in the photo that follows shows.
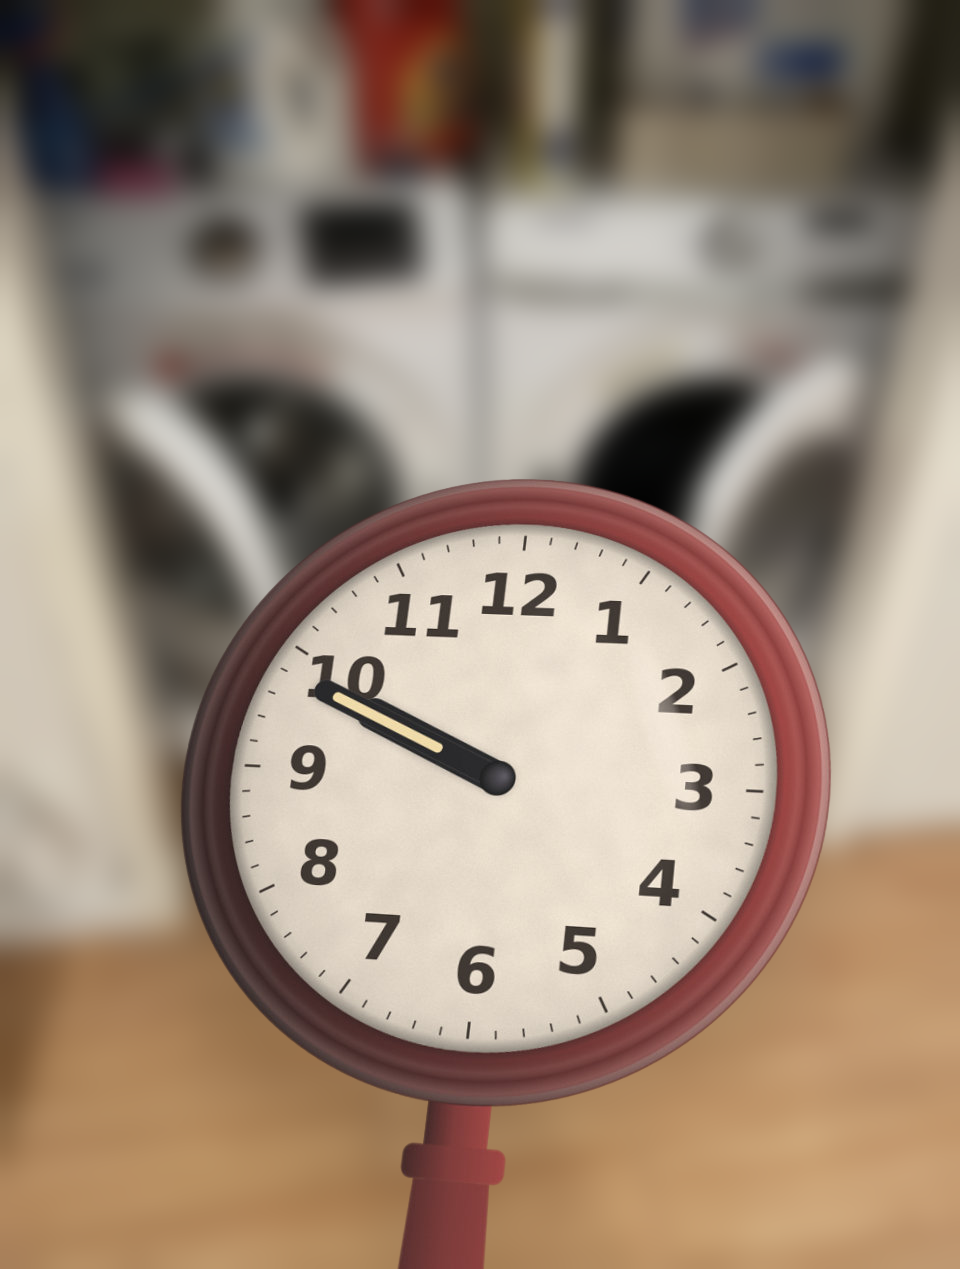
9:49
